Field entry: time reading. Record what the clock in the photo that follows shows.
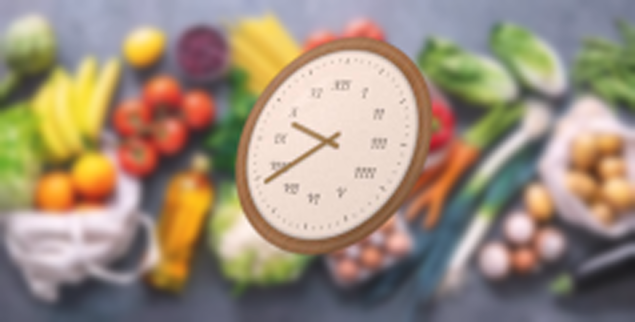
9:39
